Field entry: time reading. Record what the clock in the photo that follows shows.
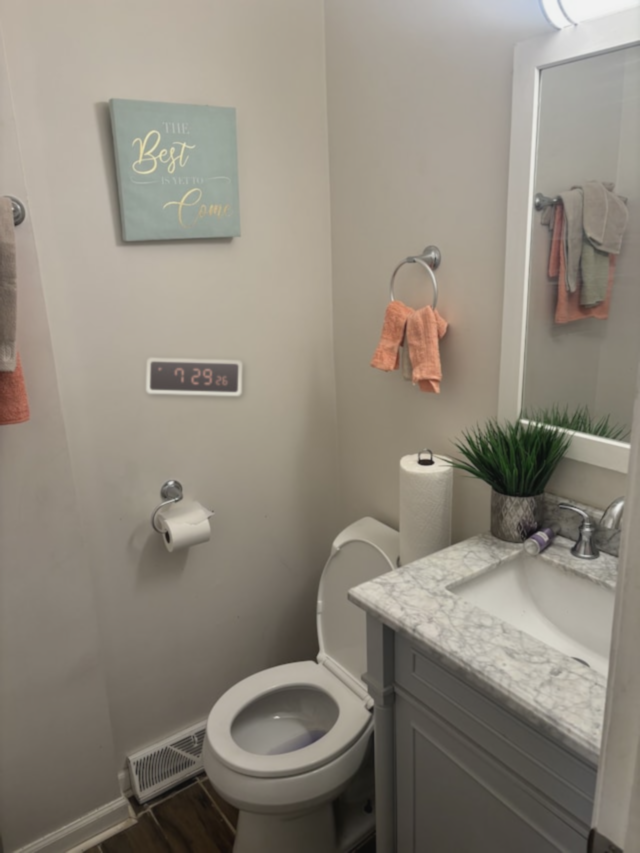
7:29
